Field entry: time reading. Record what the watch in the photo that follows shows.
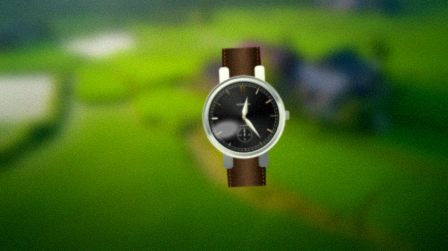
12:24
